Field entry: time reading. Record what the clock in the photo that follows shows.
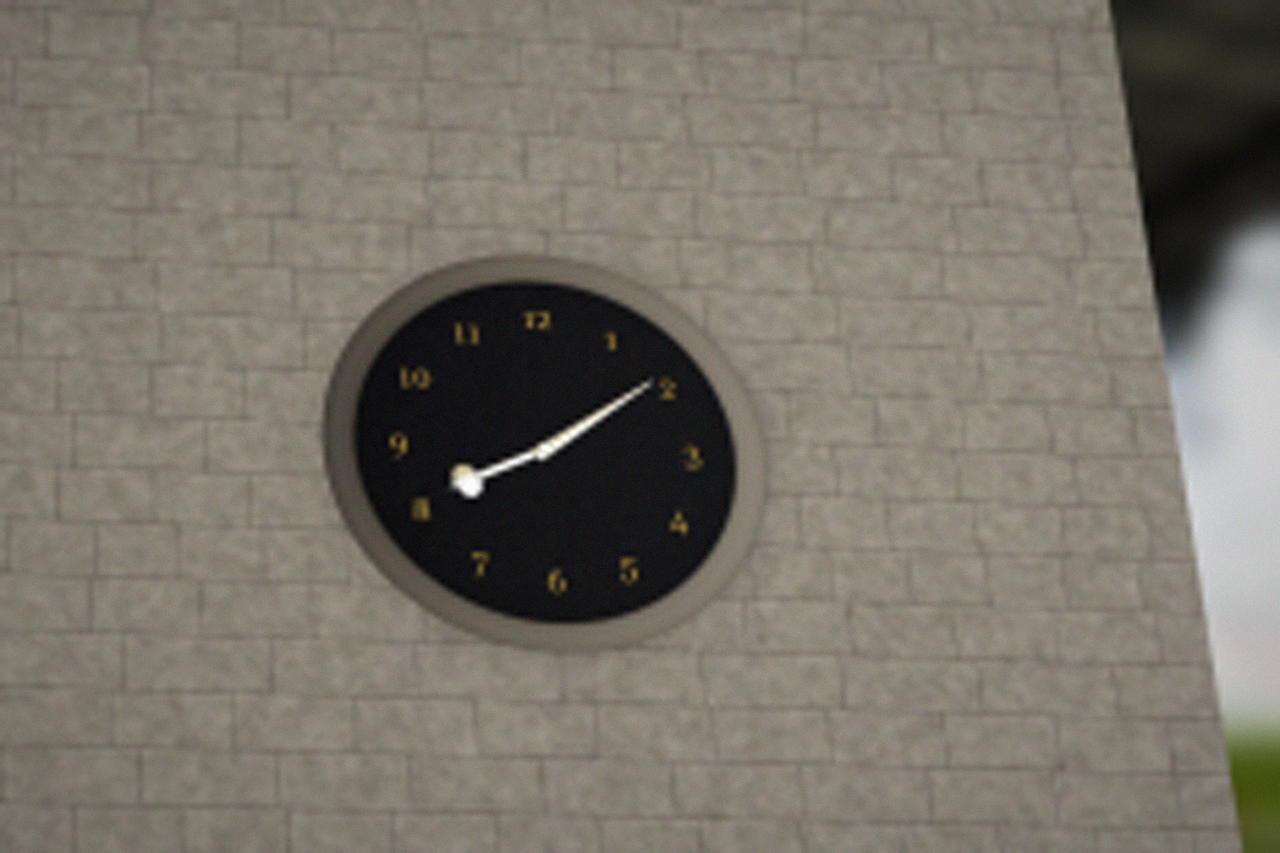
8:09
